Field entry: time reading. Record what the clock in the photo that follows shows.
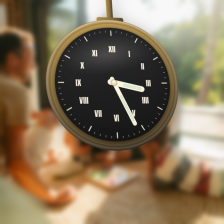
3:26
